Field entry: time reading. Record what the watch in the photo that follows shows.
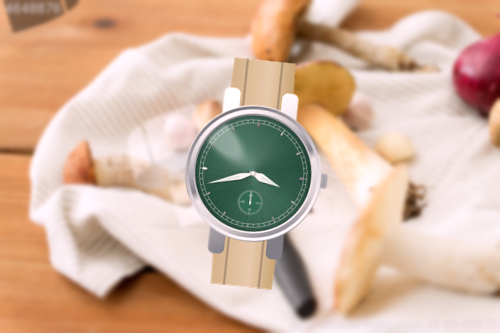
3:42
